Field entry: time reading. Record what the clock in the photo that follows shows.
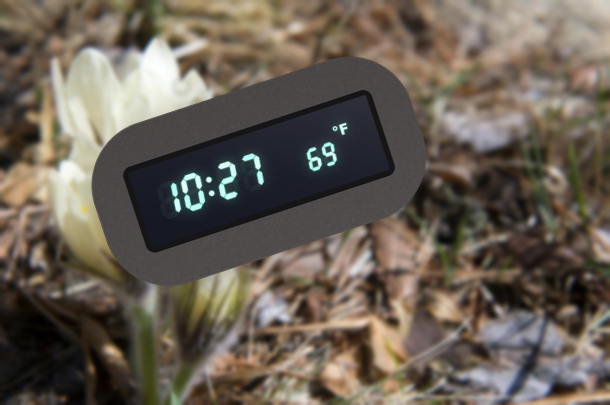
10:27
